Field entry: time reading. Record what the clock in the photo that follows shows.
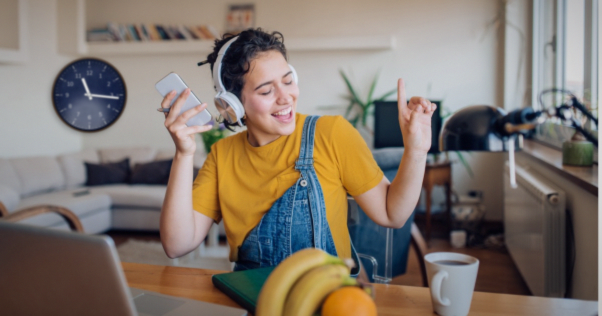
11:16
